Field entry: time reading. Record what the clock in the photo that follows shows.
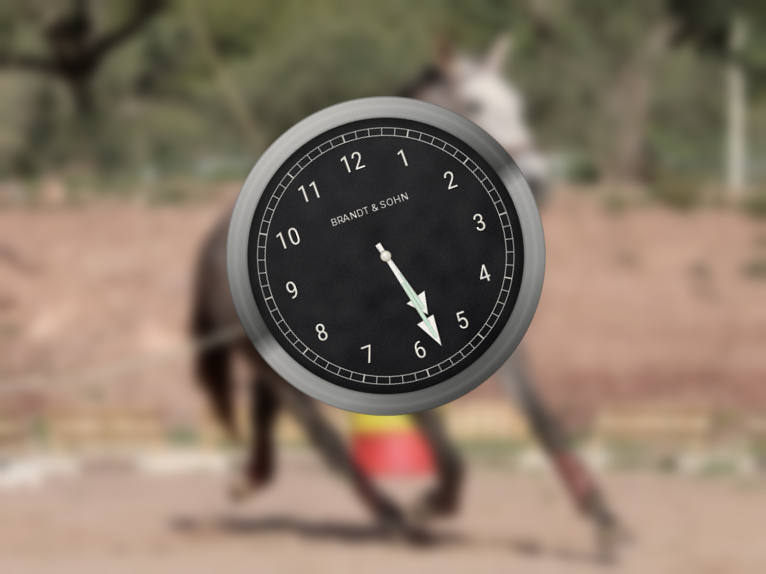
5:28
